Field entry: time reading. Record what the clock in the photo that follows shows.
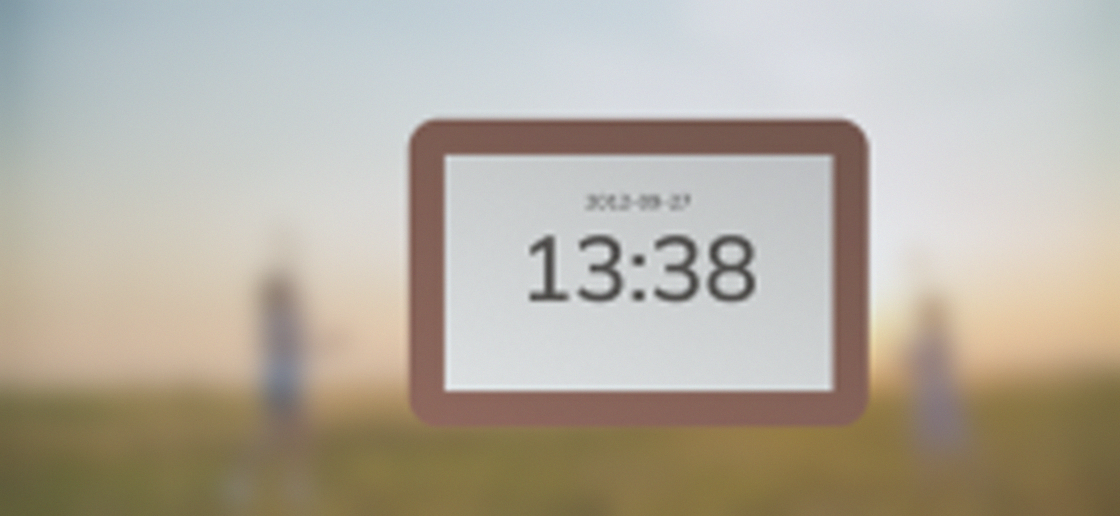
13:38
